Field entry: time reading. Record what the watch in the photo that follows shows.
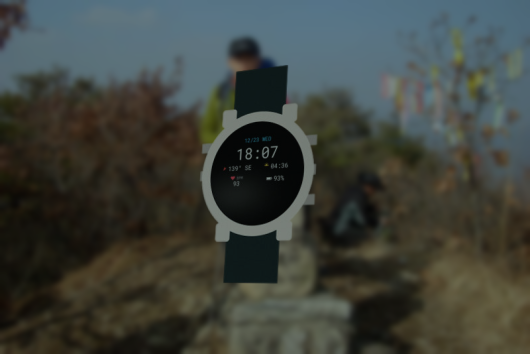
18:07
